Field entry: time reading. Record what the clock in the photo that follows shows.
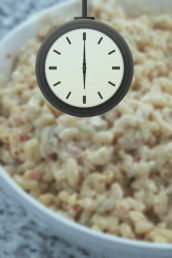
6:00
